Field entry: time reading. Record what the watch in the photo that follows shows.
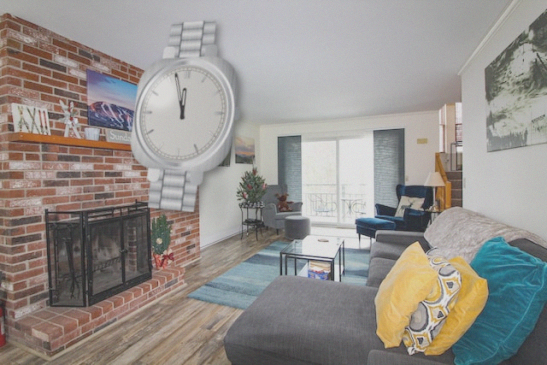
11:57
